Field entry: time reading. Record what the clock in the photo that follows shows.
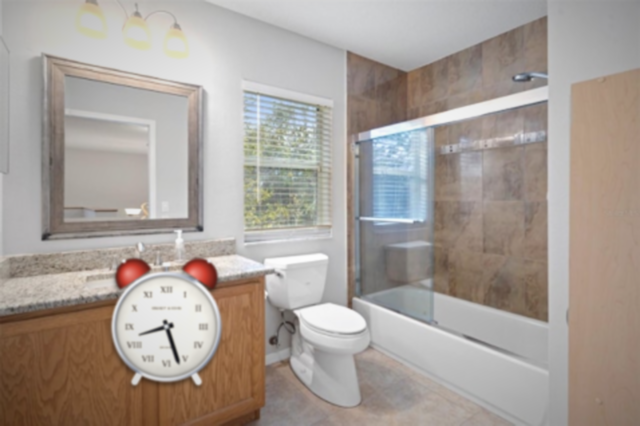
8:27
